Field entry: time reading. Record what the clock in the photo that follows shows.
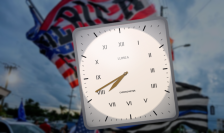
7:41
